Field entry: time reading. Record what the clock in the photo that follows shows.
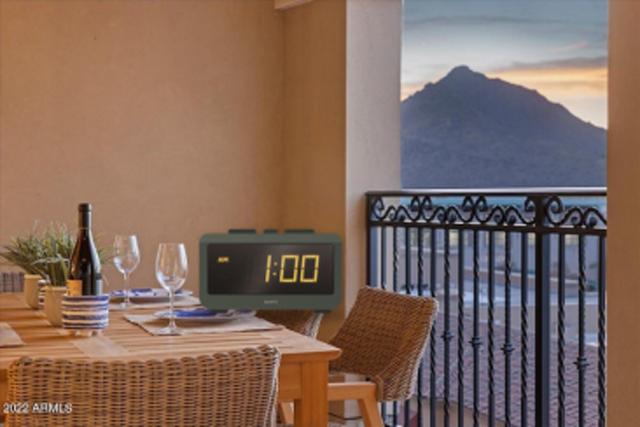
1:00
